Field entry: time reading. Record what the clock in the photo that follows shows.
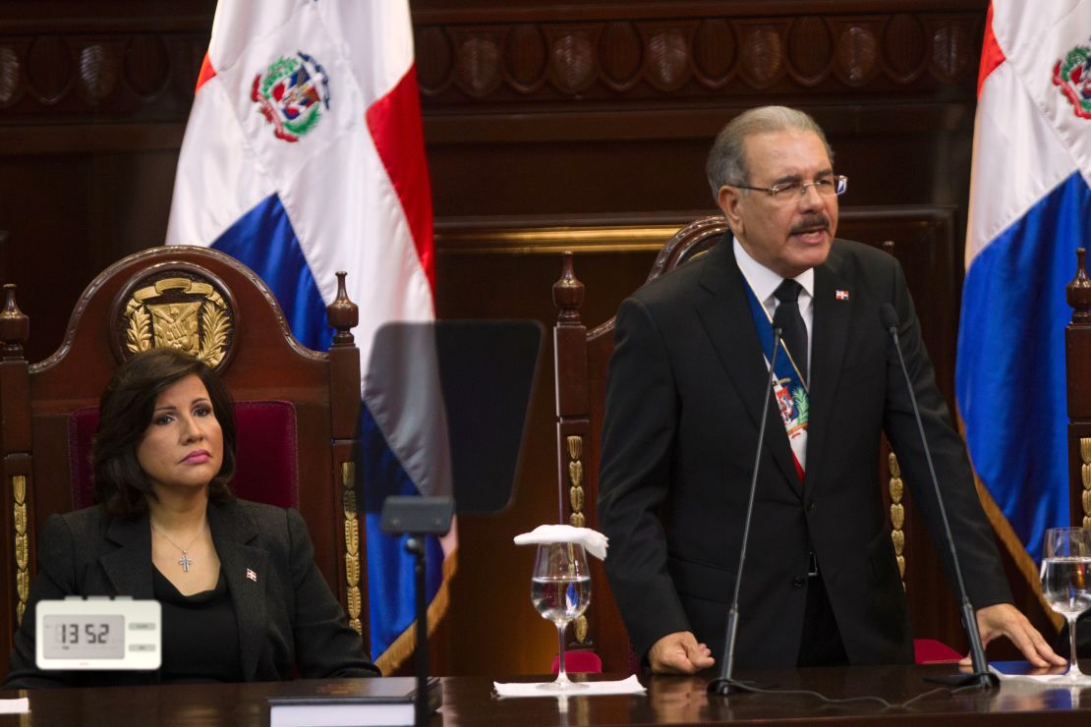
13:52
